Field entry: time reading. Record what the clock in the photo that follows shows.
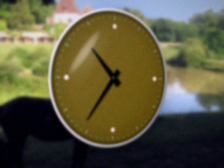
10:36
